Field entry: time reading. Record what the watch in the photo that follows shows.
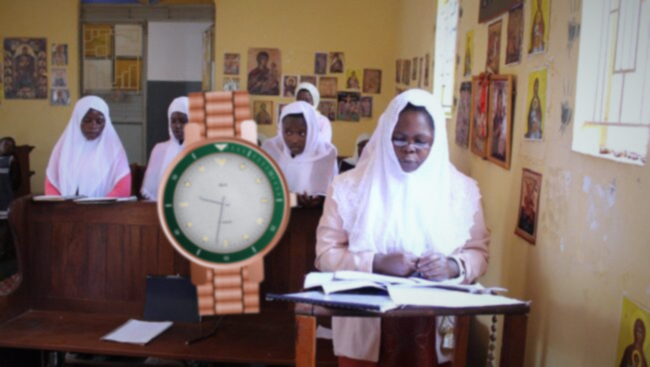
9:32
